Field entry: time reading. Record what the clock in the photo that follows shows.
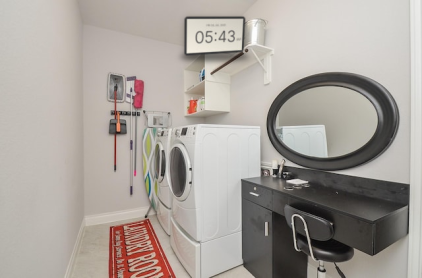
5:43
